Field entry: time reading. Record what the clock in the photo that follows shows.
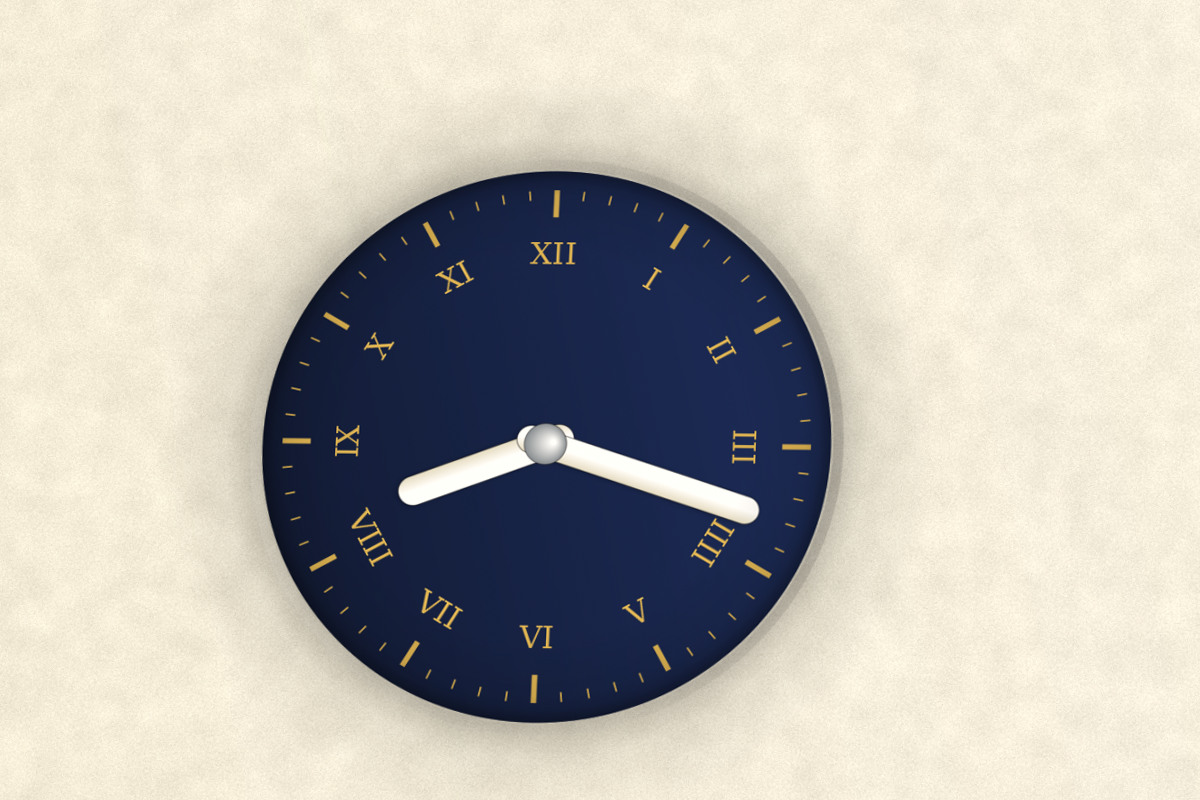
8:18
